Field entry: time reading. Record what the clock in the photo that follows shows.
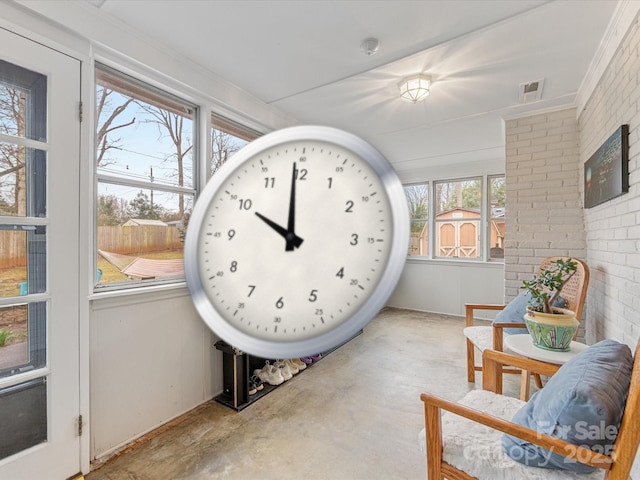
9:59
